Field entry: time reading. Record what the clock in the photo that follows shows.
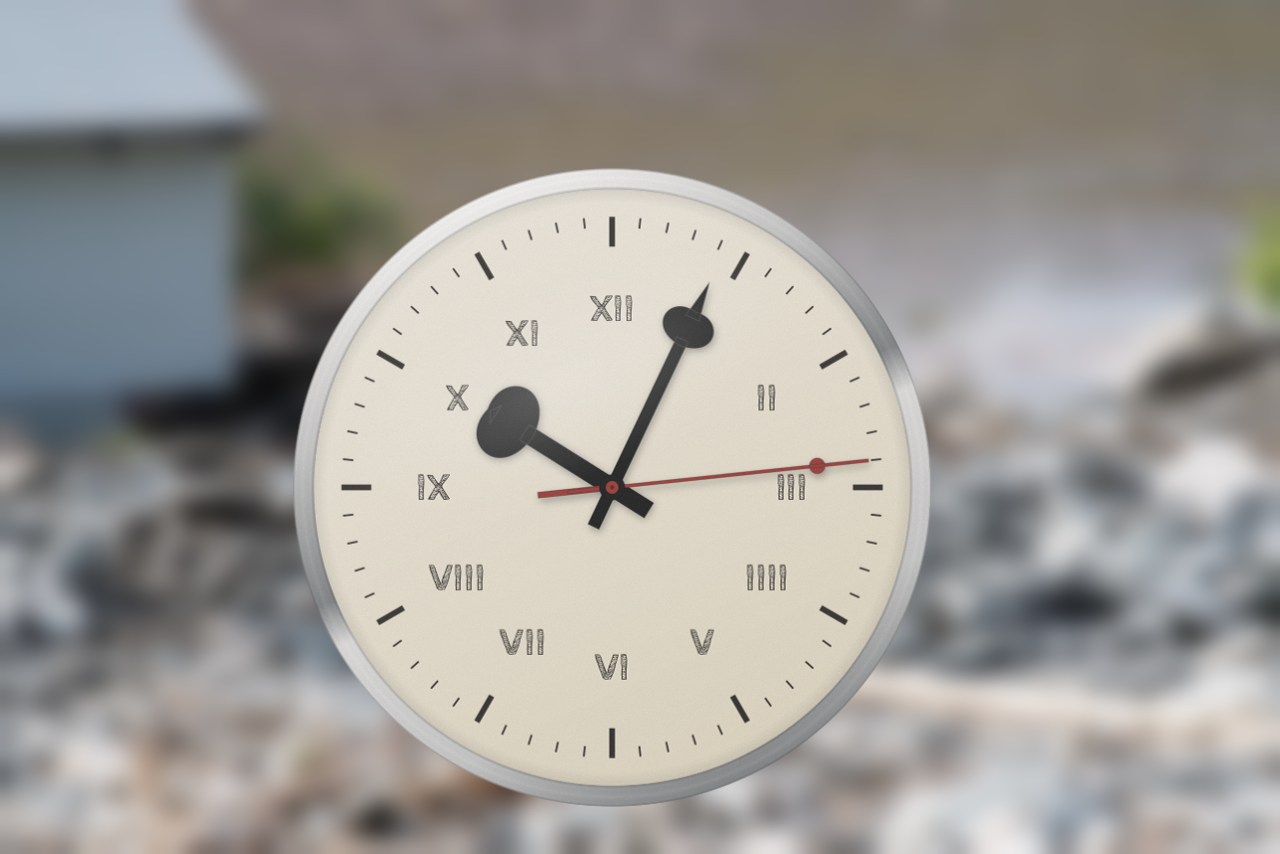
10:04:14
